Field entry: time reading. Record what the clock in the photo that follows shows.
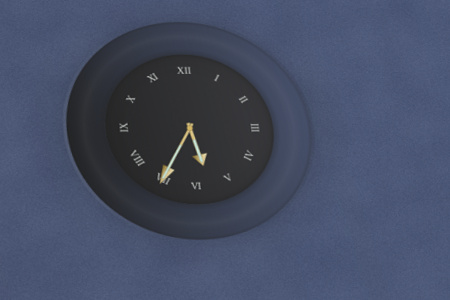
5:35
